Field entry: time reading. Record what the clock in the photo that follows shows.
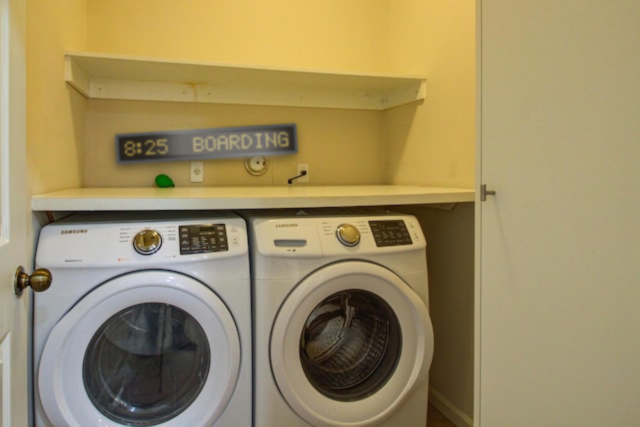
8:25
